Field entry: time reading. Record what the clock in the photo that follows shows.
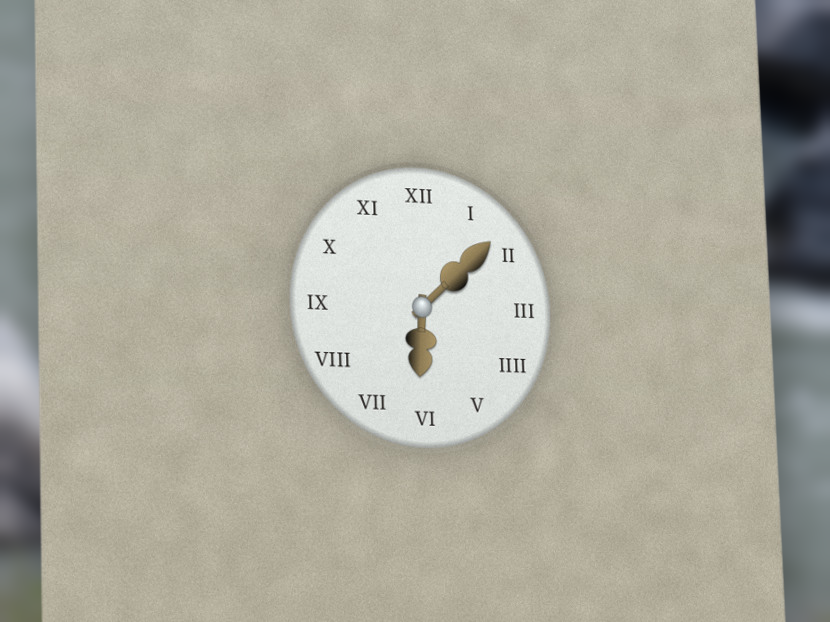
6:08
